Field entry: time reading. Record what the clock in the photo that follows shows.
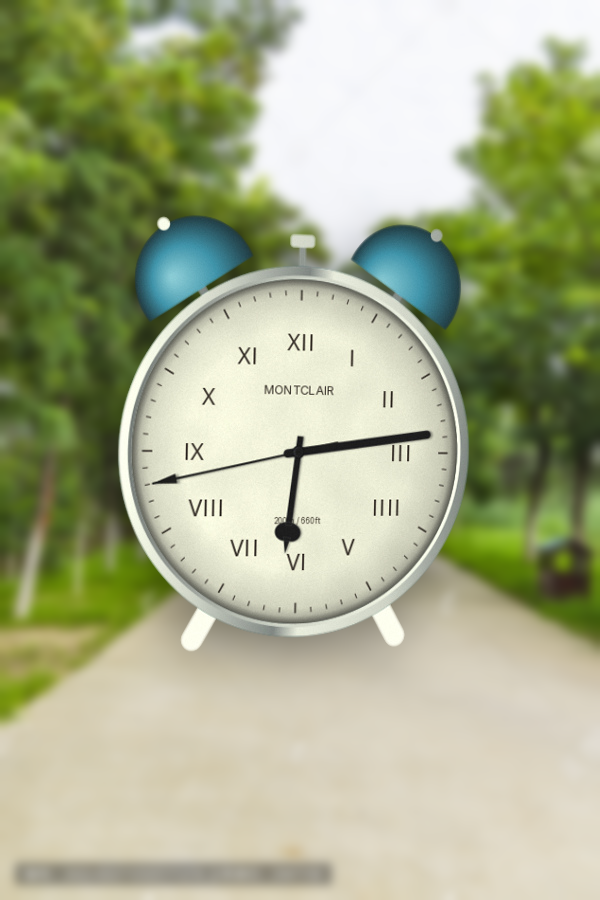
6:13:43
